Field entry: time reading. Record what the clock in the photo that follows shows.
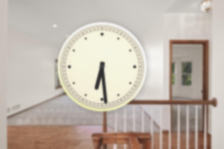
6:29
